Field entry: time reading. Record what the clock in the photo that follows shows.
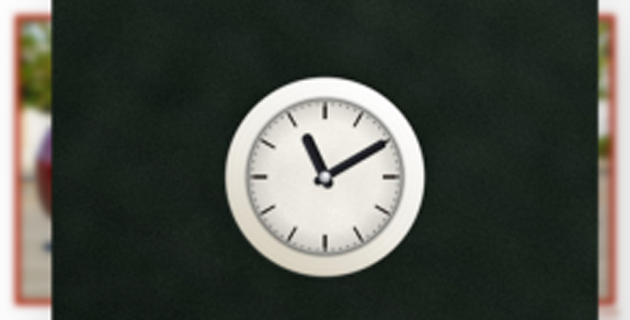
11:10
